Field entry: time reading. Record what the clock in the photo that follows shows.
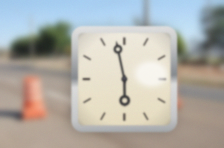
5:58
